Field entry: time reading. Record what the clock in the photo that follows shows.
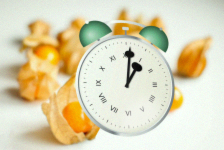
1:01
